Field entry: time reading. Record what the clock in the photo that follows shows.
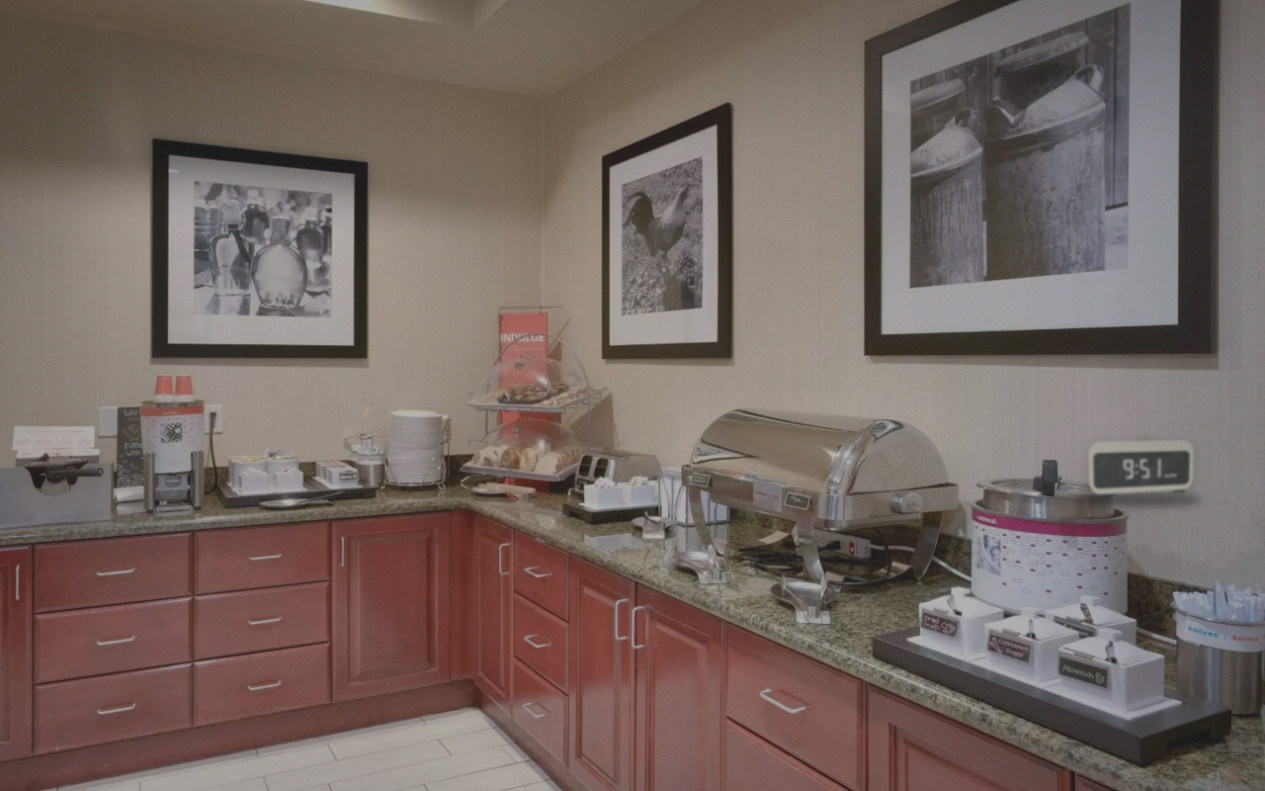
9:51
